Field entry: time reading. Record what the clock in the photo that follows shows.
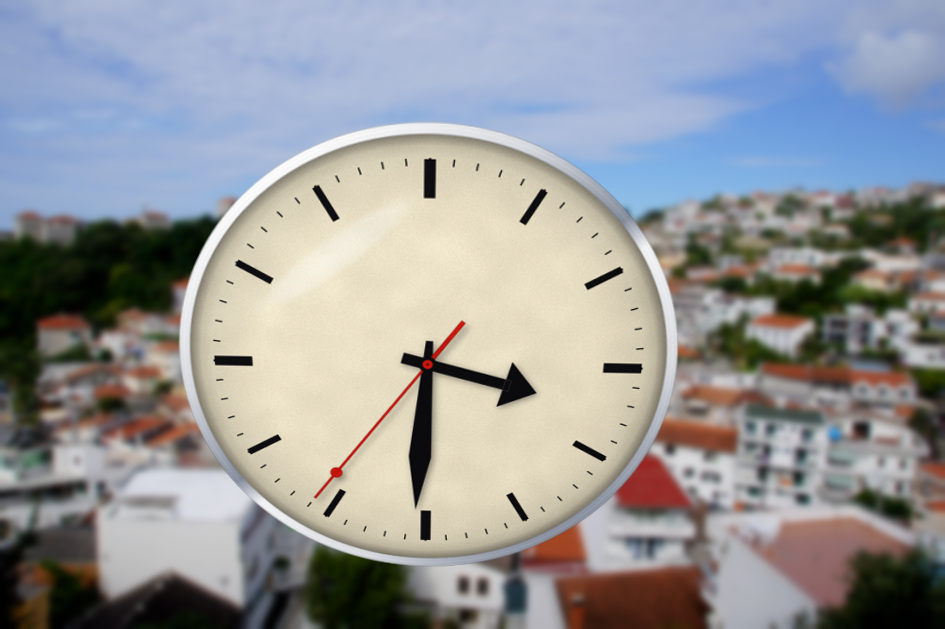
3:30:36
